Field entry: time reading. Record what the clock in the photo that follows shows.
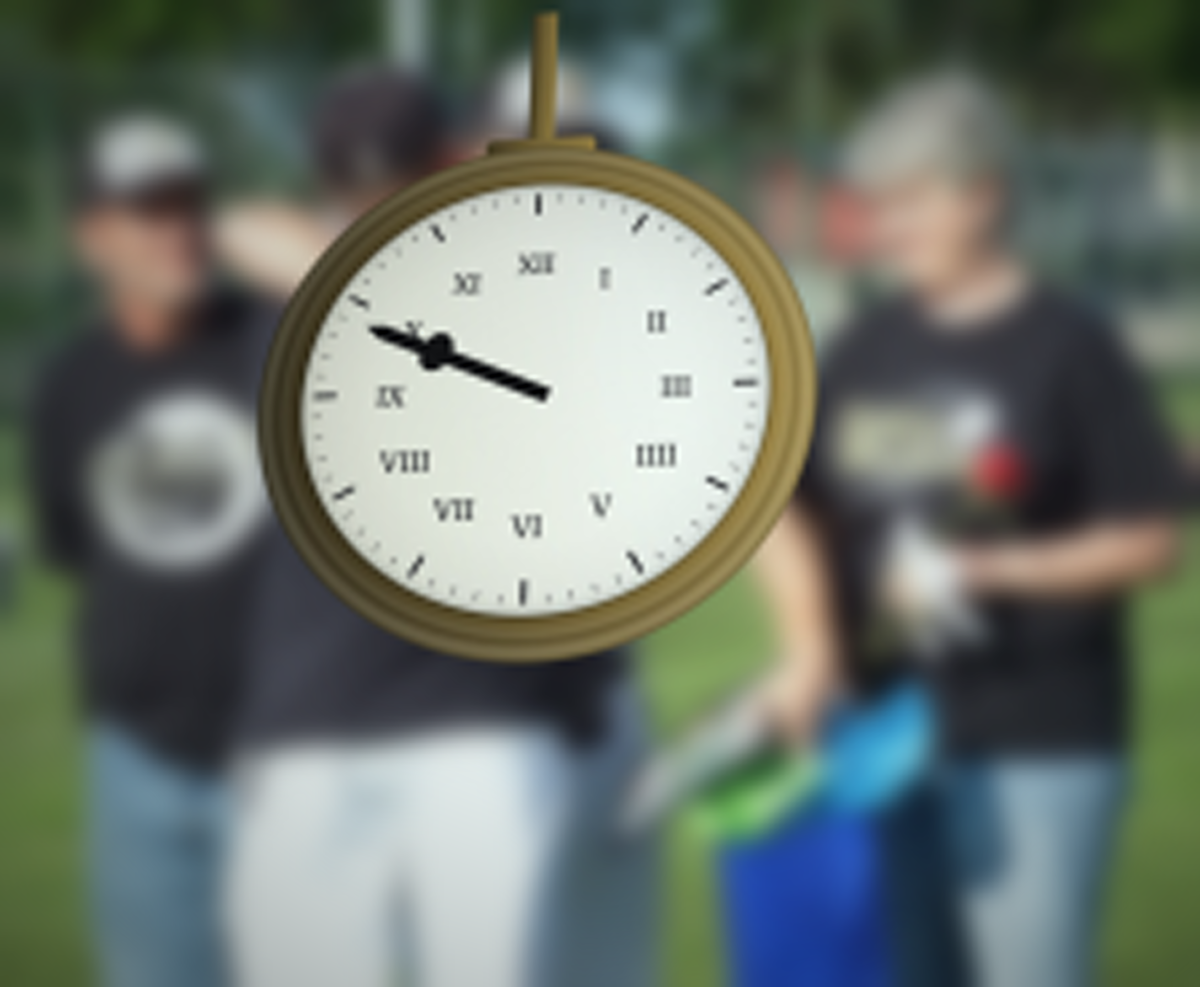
9:49
